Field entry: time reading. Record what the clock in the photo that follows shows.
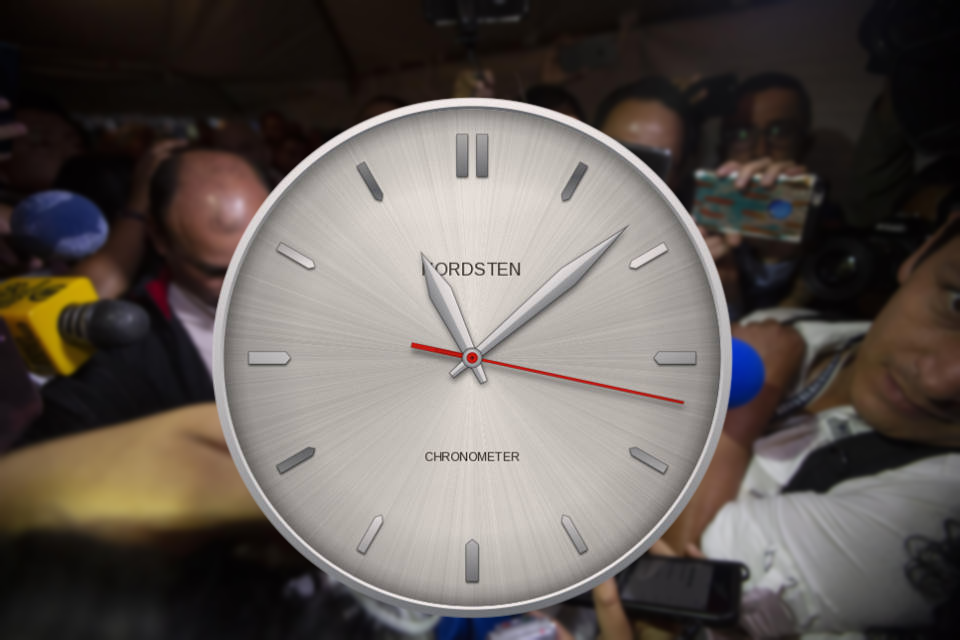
11:08:17
